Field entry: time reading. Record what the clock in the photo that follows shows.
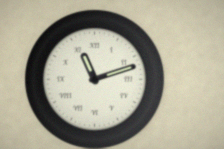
11:12
